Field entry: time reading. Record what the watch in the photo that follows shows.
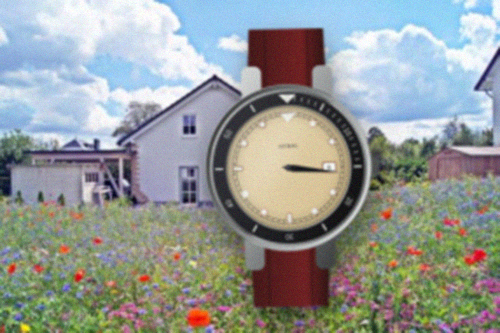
3:16
